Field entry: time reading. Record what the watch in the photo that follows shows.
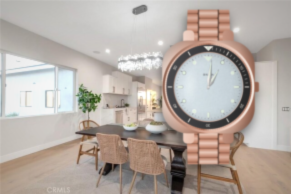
1:01
